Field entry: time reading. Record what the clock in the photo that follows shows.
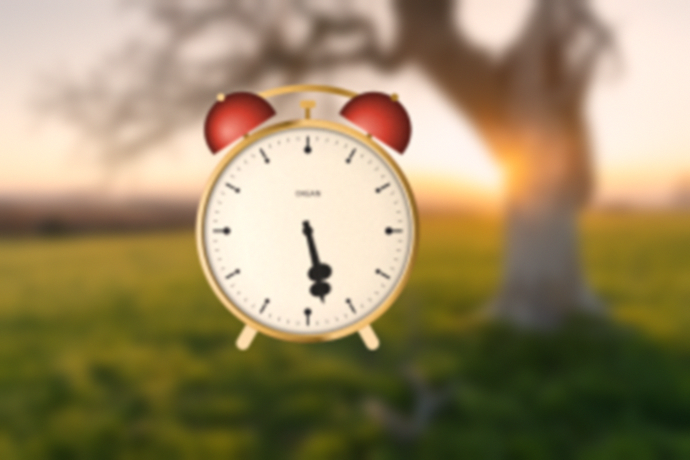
5:28
